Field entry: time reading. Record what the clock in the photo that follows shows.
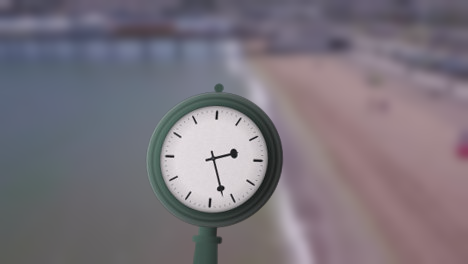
2:27
